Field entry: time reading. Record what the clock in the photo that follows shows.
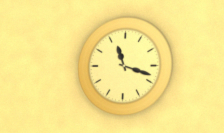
11:18
